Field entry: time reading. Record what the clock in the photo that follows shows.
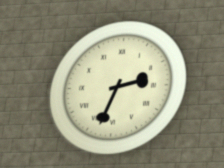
2:33
